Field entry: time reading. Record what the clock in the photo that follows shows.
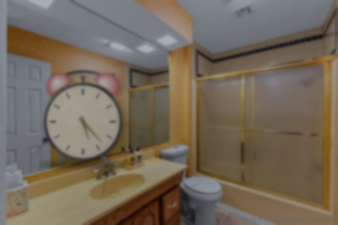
5:23
